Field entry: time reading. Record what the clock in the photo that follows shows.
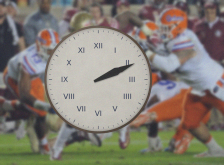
2:11
